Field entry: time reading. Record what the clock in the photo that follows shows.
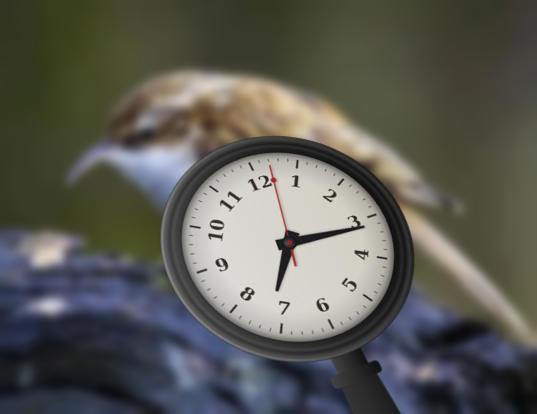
7:16:02
